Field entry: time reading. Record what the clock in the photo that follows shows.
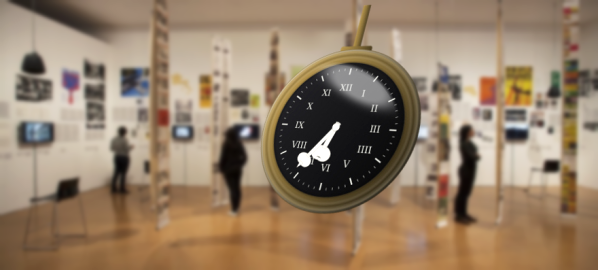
6:36
